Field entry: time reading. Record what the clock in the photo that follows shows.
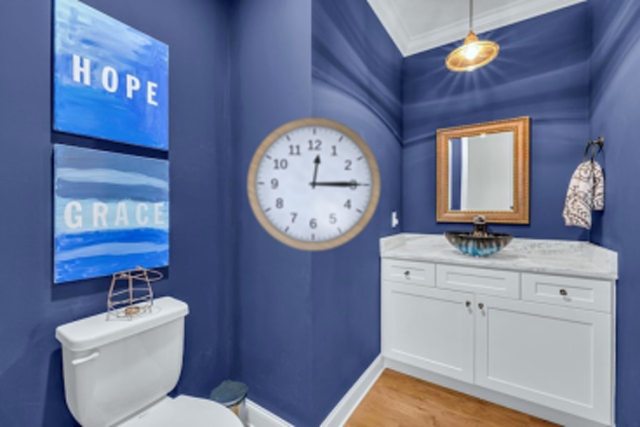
12:15
